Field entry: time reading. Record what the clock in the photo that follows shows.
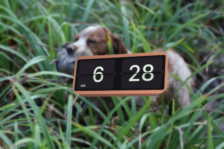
6:28
